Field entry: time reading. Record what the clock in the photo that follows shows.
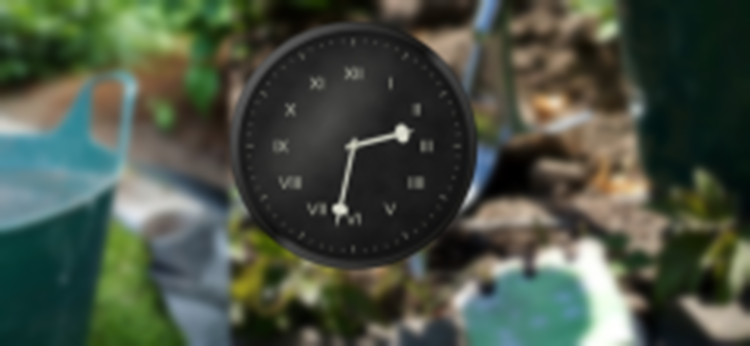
2:32
